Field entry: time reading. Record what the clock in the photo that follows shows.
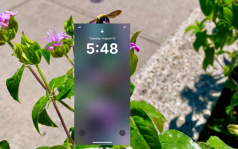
5:48
